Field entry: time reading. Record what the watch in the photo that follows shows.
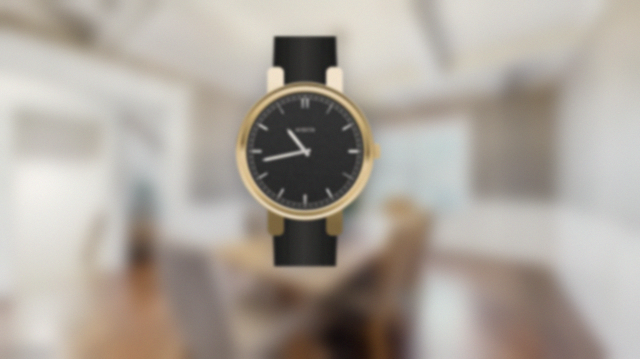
10:43
